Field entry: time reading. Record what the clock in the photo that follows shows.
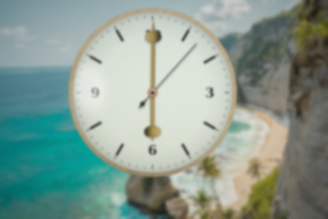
6:00:07
